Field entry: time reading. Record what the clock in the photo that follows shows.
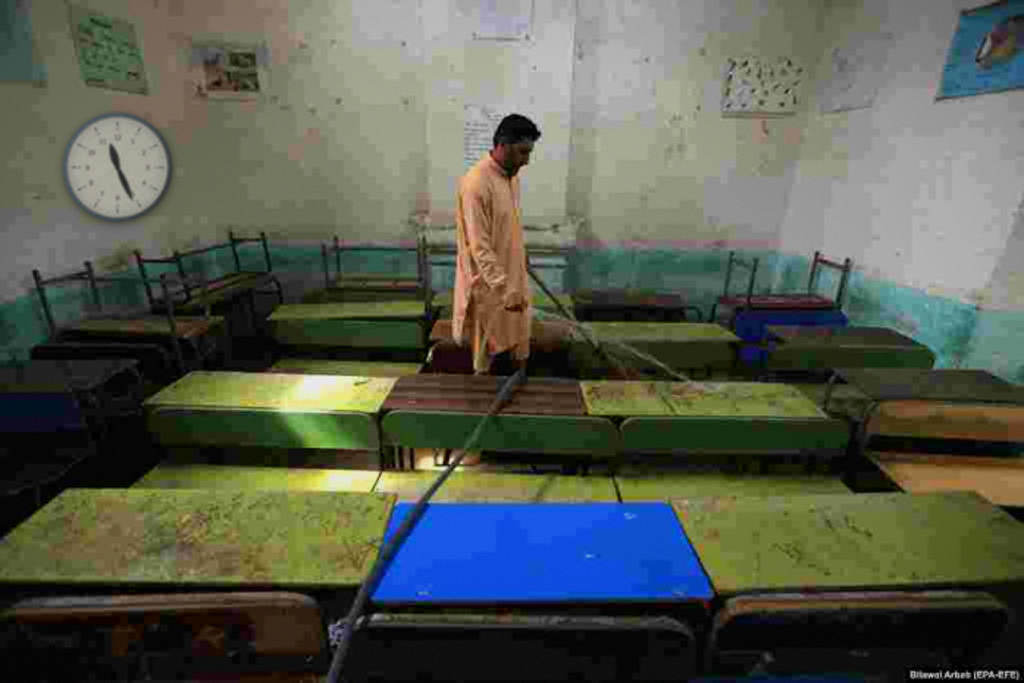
11:26
